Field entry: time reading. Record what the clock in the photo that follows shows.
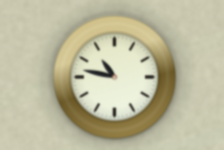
10:47
